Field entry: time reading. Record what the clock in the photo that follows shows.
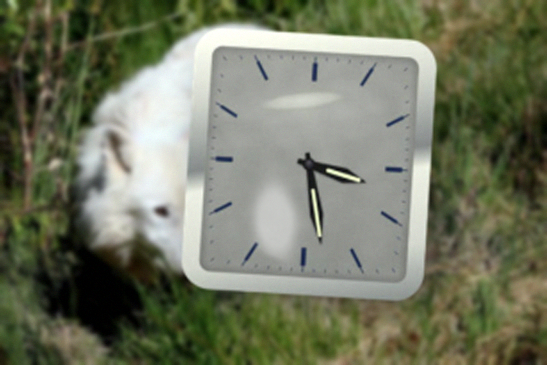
3:28
